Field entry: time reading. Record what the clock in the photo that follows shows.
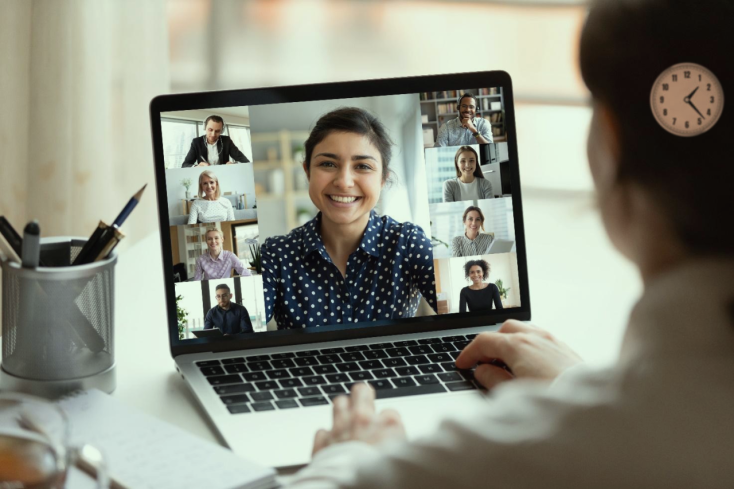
1:23
